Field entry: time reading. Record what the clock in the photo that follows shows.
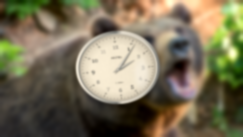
2:06
